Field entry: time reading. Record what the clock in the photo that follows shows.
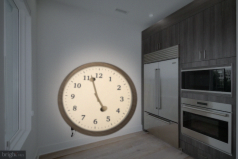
4:57
